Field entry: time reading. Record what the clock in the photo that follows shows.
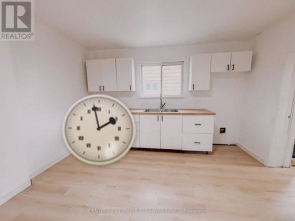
1:58
